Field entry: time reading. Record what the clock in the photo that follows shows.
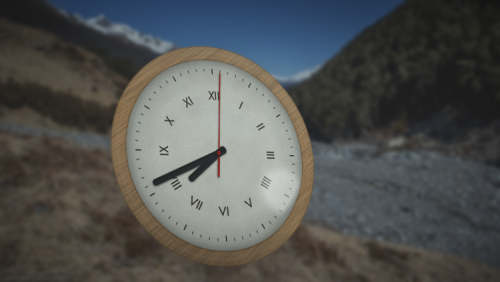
7:41:01
